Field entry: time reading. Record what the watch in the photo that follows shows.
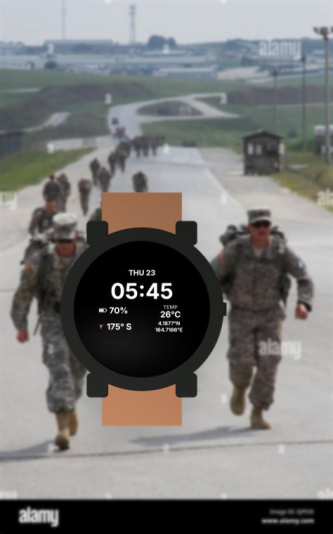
5:45
